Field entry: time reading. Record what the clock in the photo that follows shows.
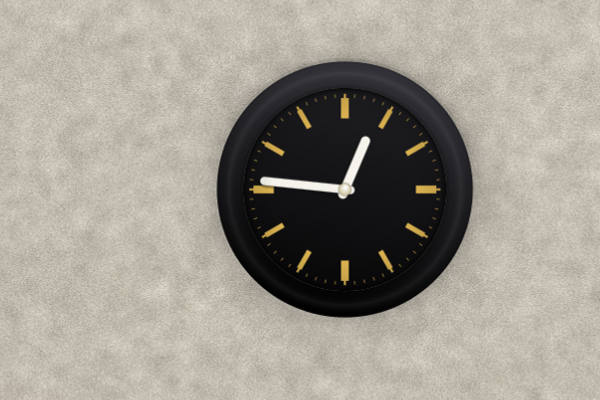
12:46
